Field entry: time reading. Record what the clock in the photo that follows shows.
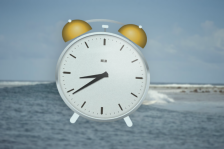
8:39
